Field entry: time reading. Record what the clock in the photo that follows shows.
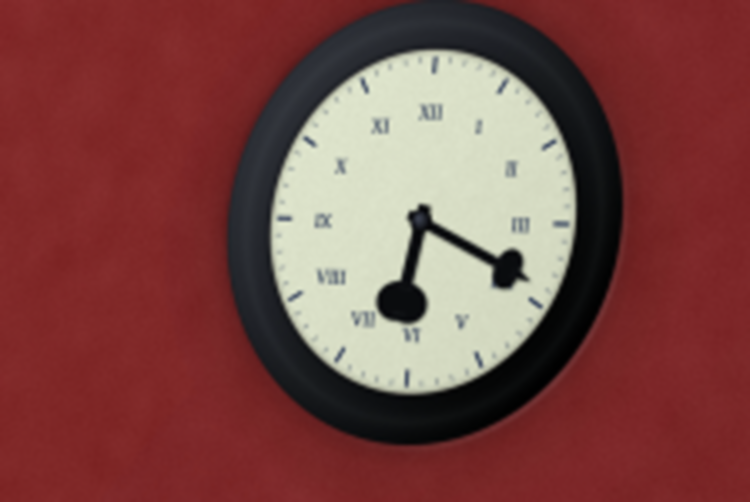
6:19
